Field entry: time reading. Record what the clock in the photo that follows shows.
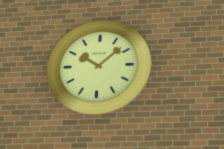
10:08
